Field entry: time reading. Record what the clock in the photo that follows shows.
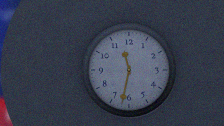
11:32
